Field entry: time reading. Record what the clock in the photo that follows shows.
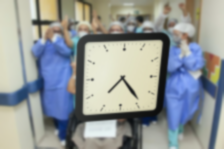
7:24
